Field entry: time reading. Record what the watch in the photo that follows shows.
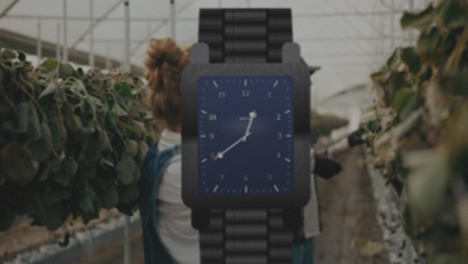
12:39
